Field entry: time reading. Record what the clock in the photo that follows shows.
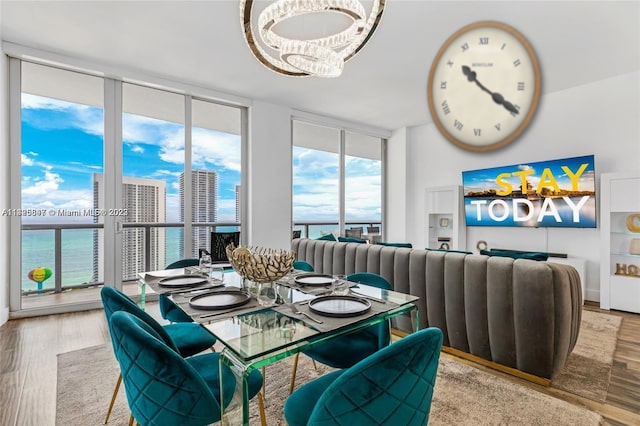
10:20
